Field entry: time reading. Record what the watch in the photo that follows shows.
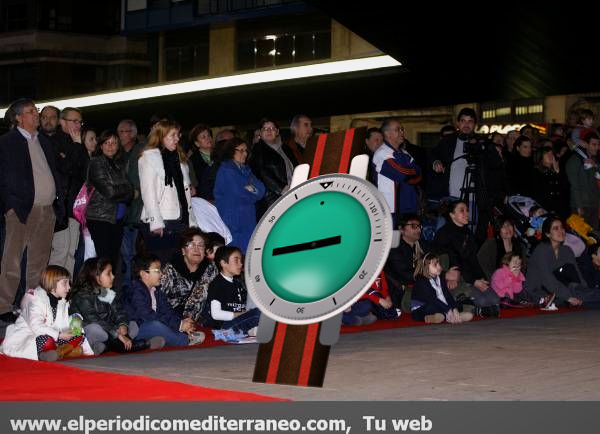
2:44
